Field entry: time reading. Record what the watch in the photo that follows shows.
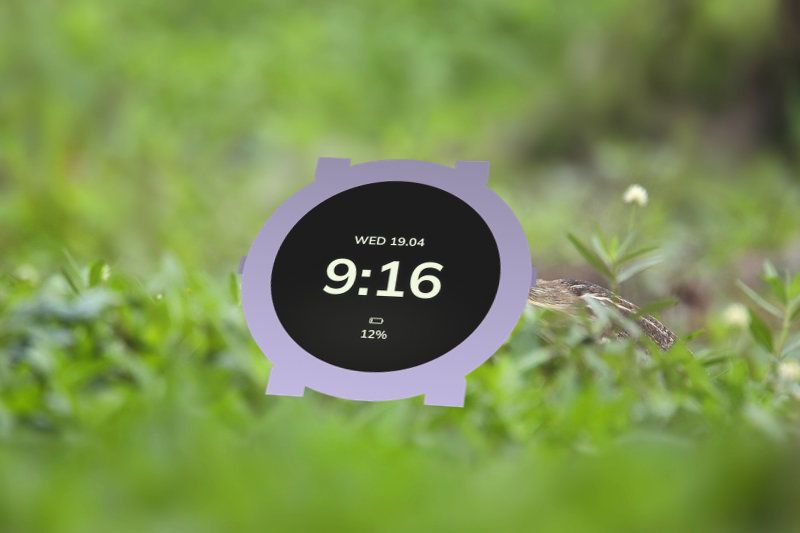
9:16
